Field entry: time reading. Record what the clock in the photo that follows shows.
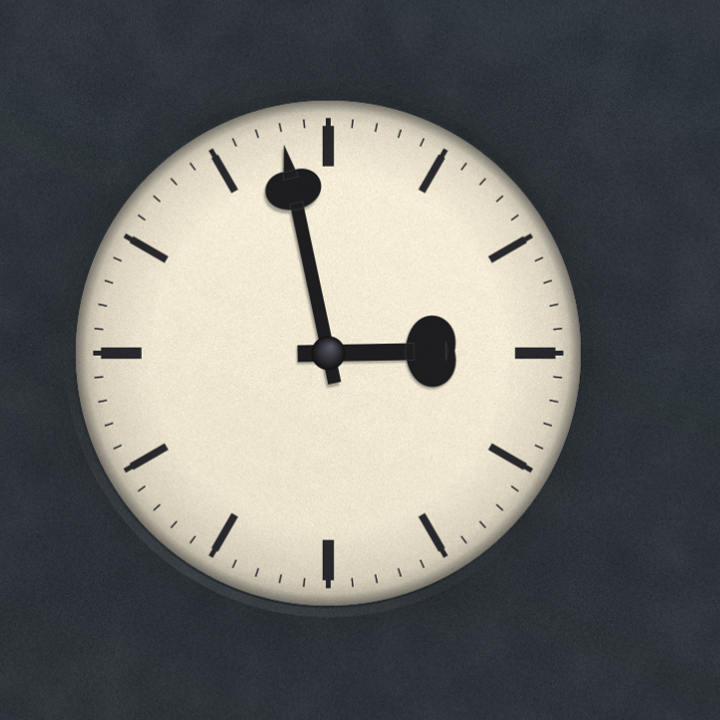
2:58
